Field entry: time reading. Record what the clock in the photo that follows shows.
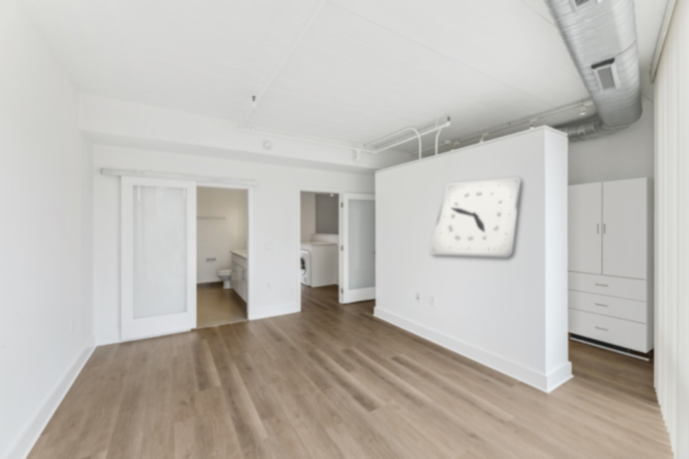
4:48
